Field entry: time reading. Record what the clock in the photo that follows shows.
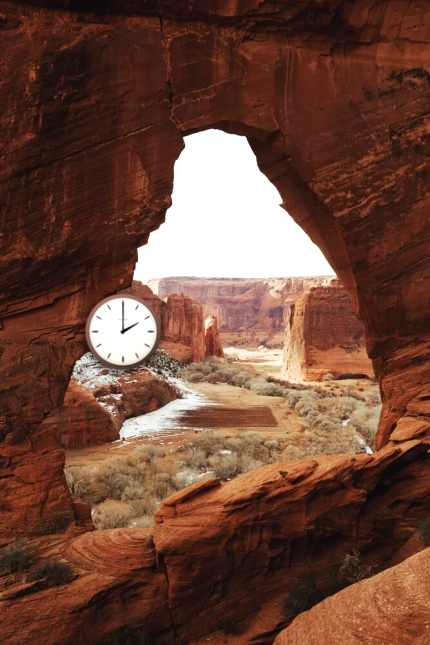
2:00
